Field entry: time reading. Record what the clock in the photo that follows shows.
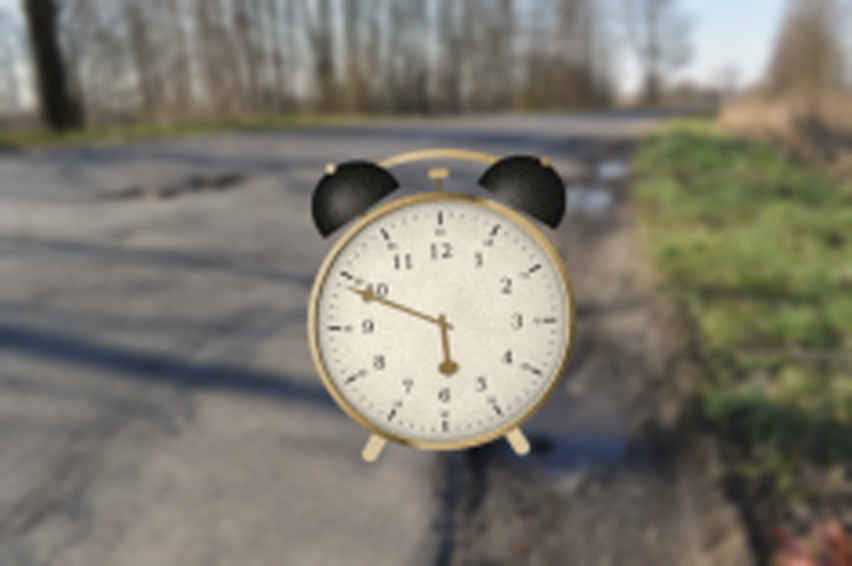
5:49
